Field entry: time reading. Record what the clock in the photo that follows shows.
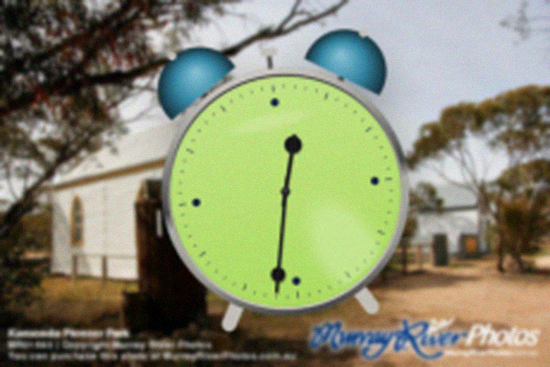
12:32
